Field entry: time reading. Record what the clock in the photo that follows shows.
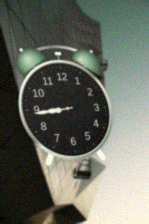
8:44
